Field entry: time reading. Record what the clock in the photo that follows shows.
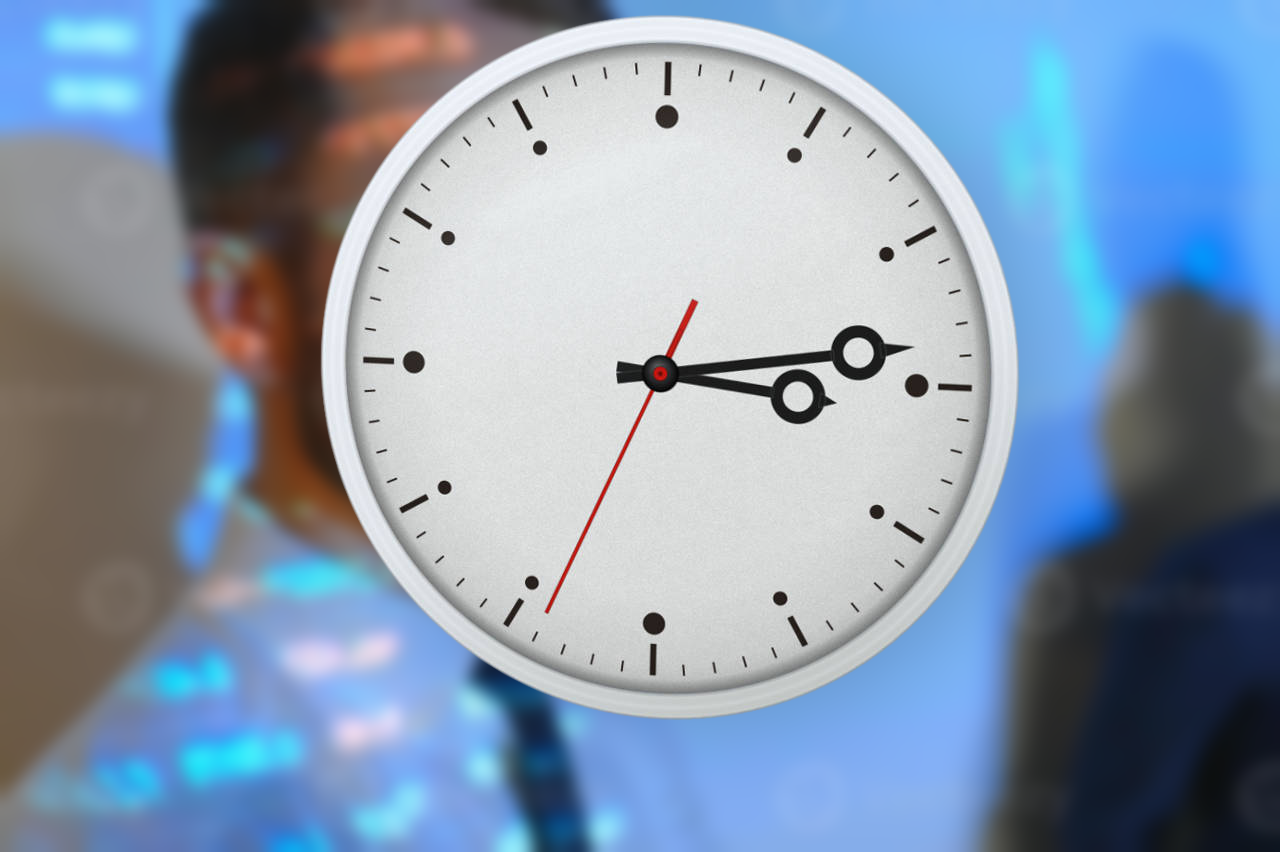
3:13:34
